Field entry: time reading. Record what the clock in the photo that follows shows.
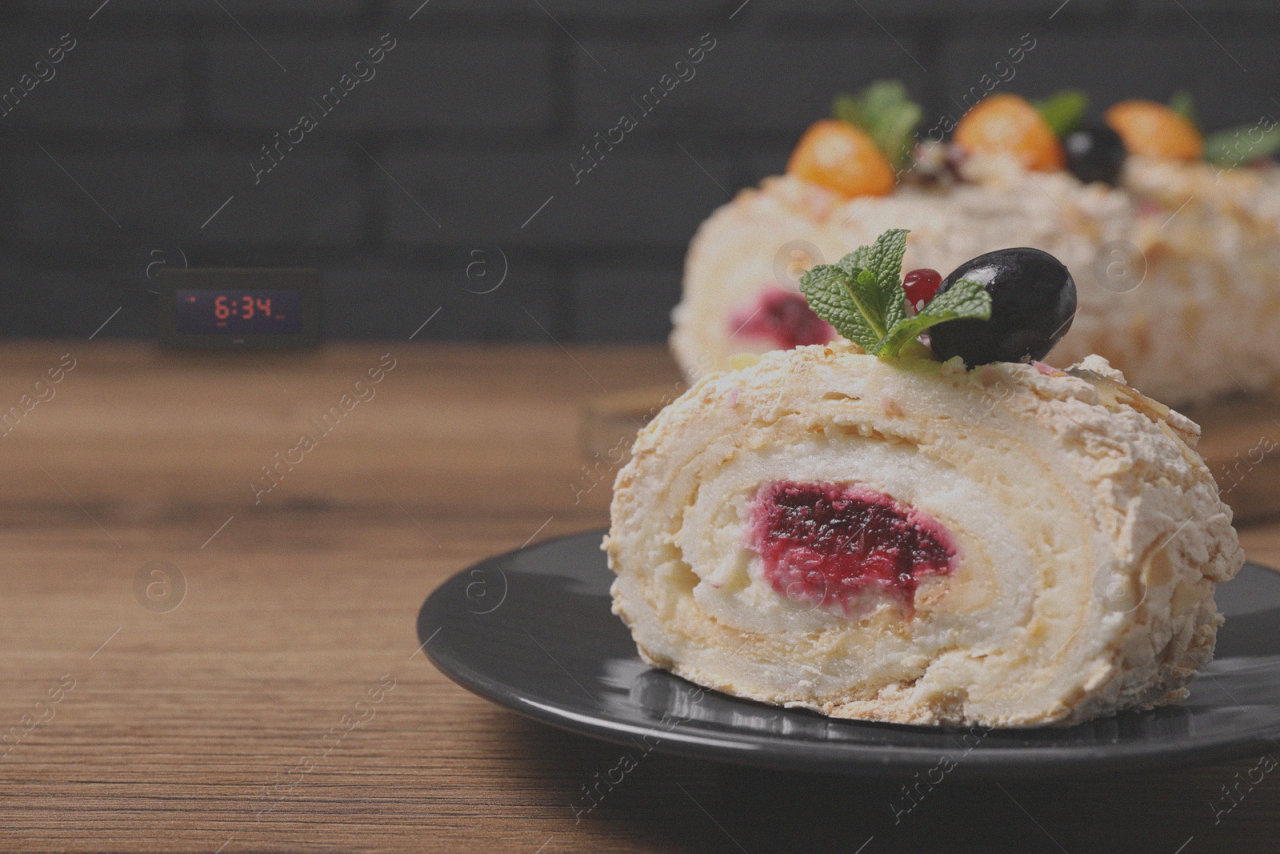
6:34
